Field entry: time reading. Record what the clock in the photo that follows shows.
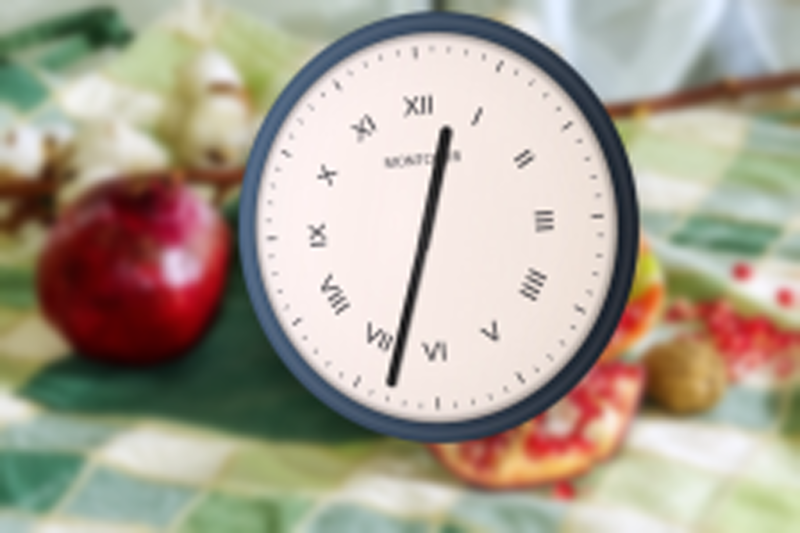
12:33
